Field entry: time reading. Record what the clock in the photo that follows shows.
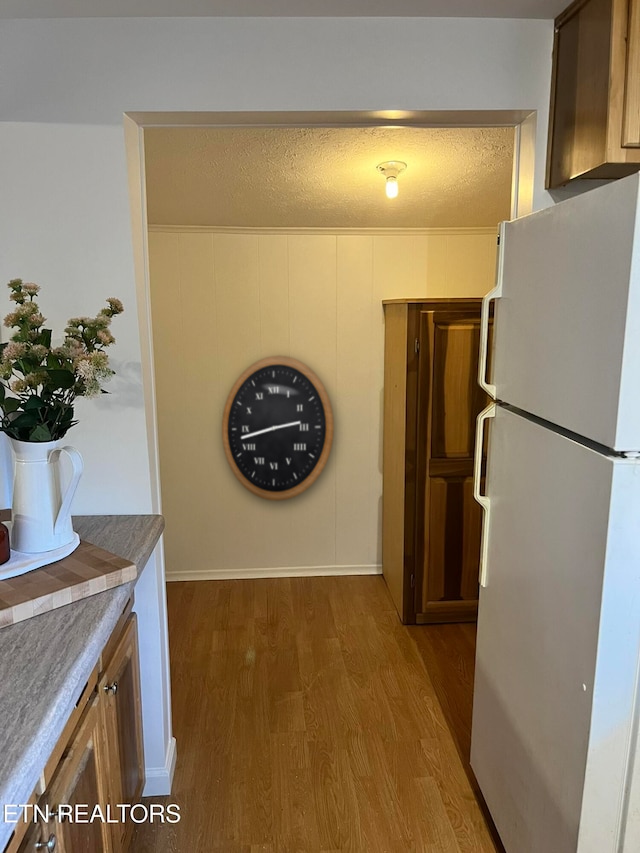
2:43
